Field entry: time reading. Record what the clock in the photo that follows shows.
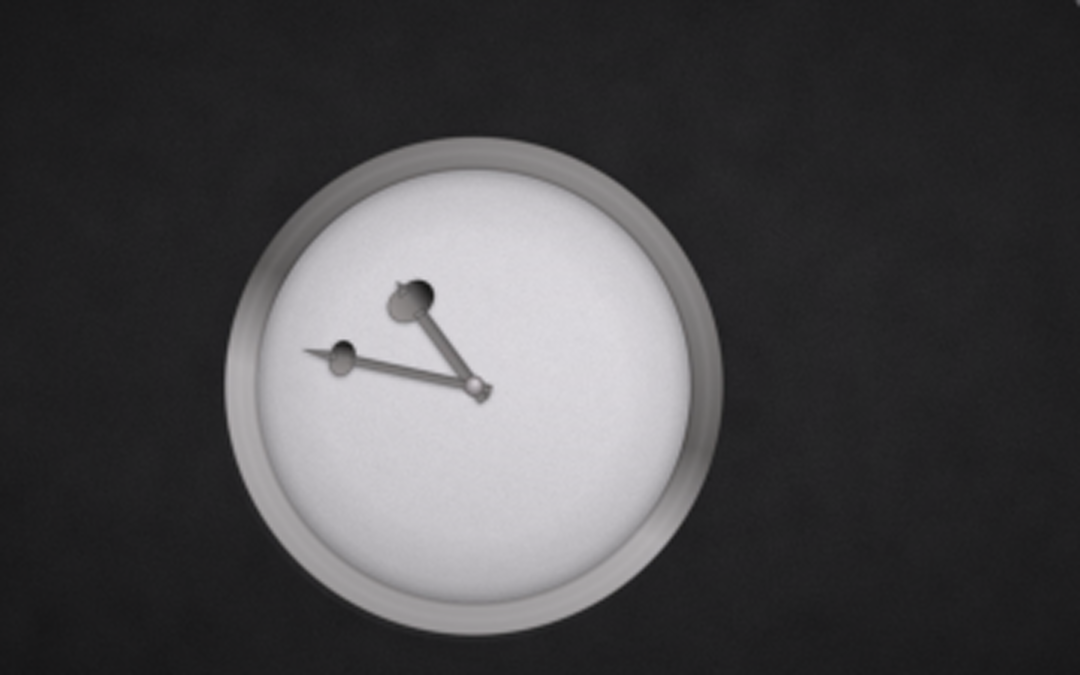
10:47
